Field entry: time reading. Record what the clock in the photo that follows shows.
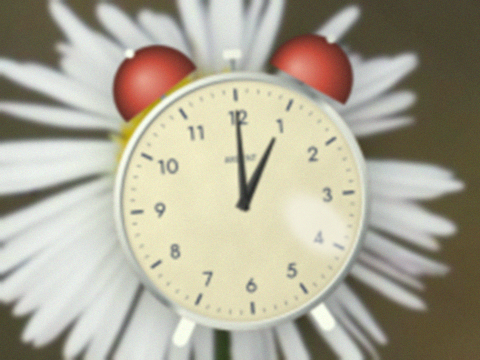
1:00
